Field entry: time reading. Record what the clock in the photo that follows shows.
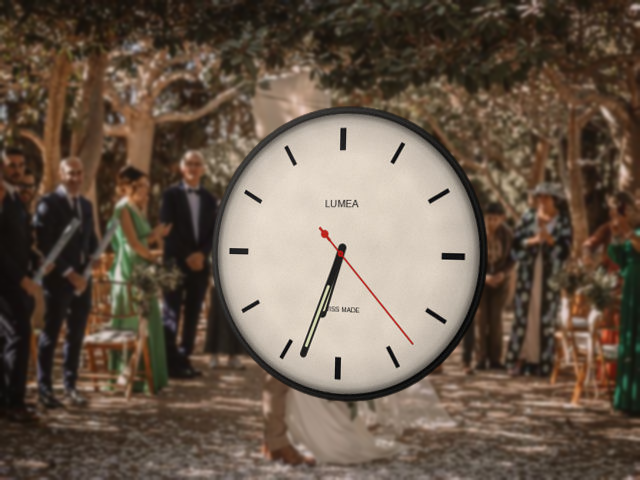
6:33:23
